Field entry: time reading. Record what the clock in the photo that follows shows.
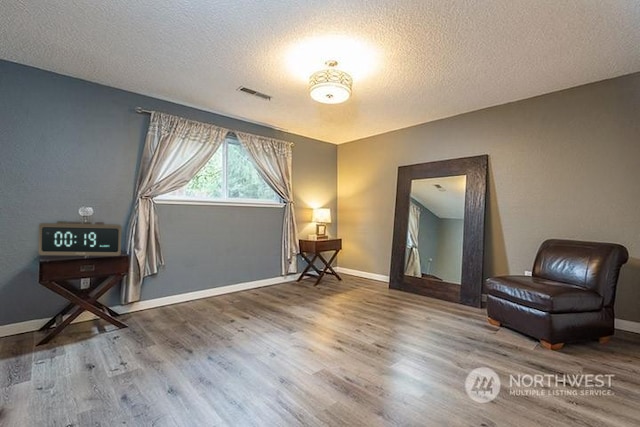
0:19
